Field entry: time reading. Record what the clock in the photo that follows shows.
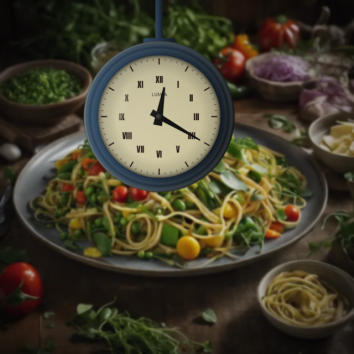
12:20
